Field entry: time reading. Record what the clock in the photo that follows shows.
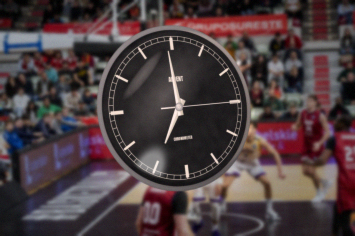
6:59:15
